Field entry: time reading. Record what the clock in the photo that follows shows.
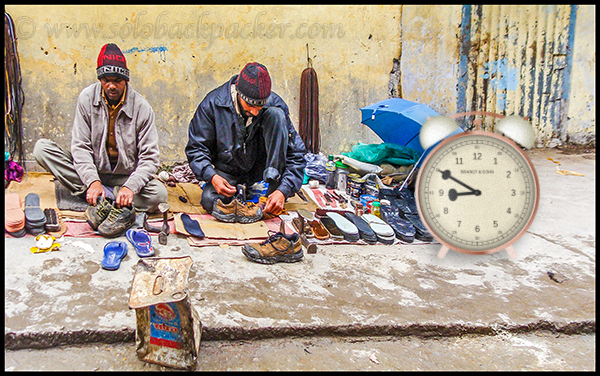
8:50
